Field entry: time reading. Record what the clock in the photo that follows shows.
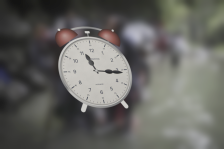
11:16
